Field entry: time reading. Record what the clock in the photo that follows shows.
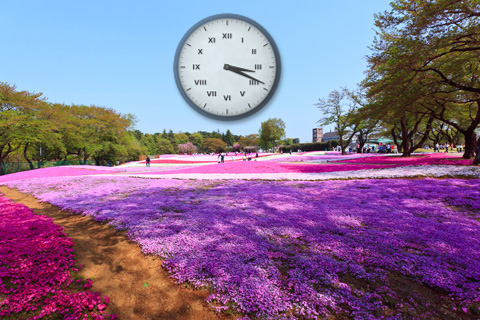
3:19
